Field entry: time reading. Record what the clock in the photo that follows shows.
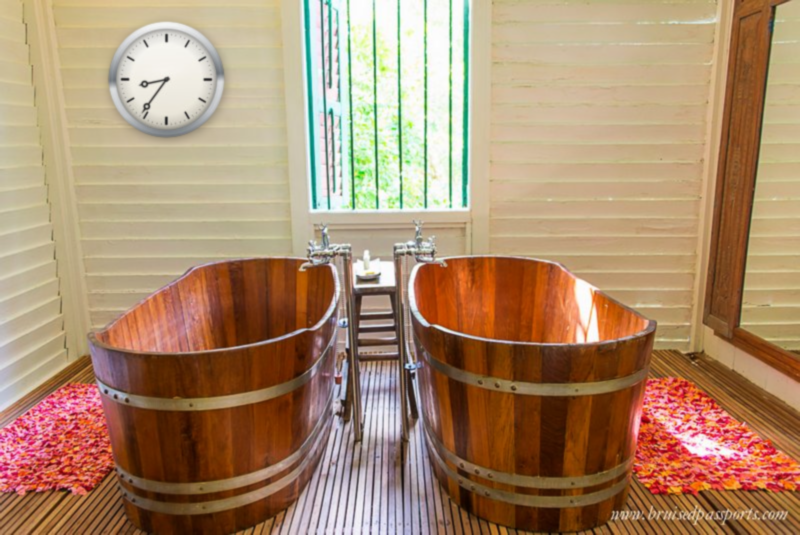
8:36
